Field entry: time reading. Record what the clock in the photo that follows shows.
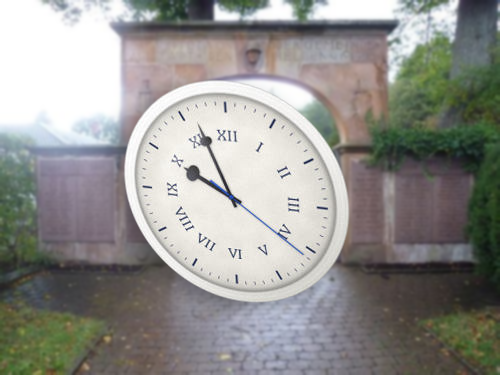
9:56:21
